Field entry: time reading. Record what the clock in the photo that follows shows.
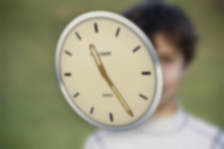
11:25
